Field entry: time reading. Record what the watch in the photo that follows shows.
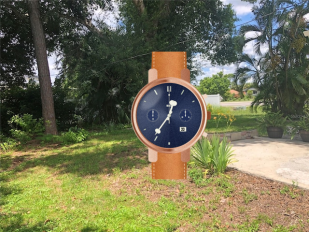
12:36
